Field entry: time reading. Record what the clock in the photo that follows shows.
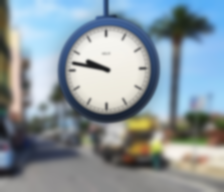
9:47
